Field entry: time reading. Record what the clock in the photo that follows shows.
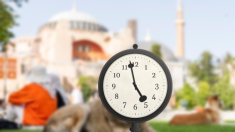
4:58
